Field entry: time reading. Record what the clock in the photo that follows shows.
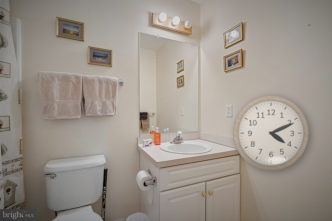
4:11
